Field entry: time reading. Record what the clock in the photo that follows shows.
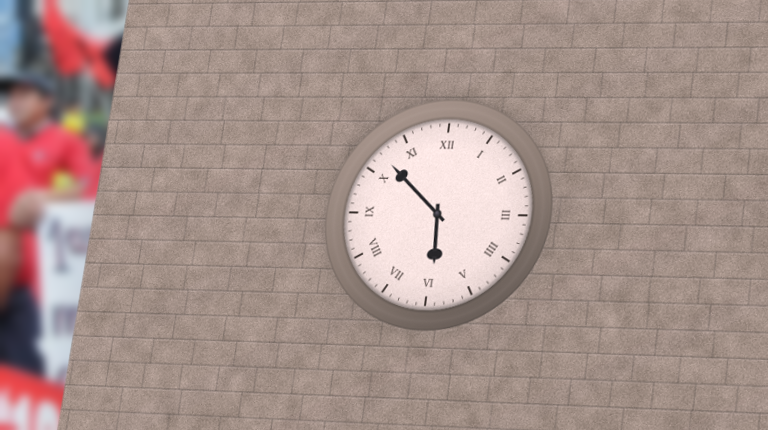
5:52
